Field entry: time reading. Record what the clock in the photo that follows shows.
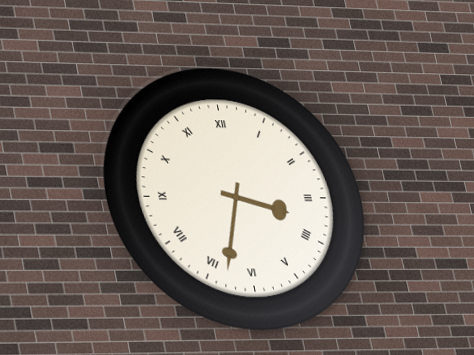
3:33
